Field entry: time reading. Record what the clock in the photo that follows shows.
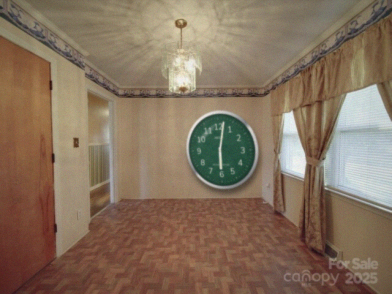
6:02
